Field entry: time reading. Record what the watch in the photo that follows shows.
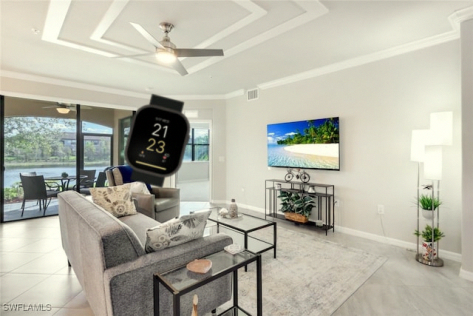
21:23
